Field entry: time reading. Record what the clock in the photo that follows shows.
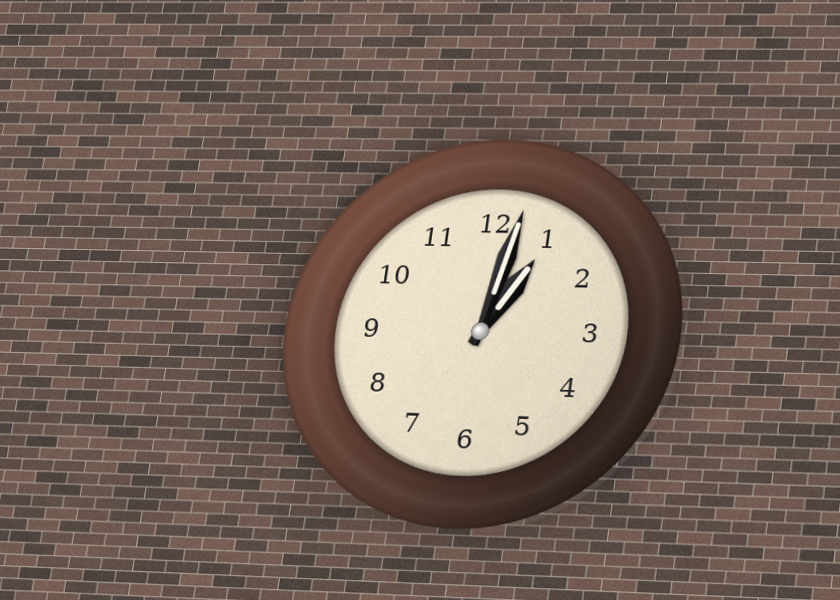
1:02
